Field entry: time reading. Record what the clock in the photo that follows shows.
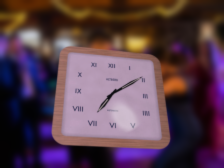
7:09
